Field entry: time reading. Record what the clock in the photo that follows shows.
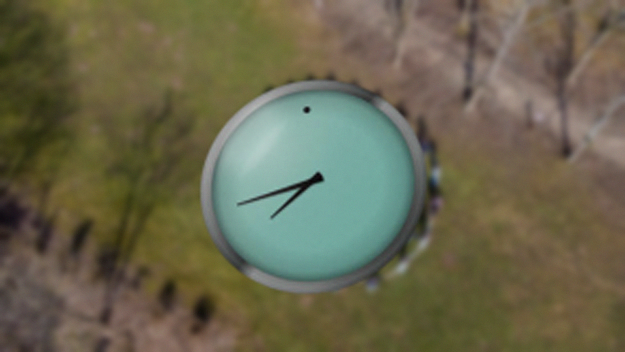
7:43
